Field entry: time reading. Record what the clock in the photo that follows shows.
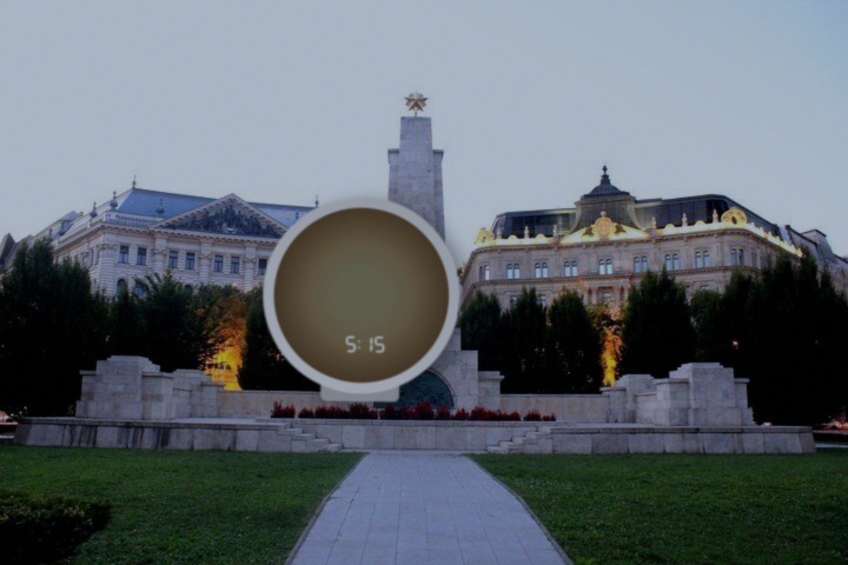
5:15
